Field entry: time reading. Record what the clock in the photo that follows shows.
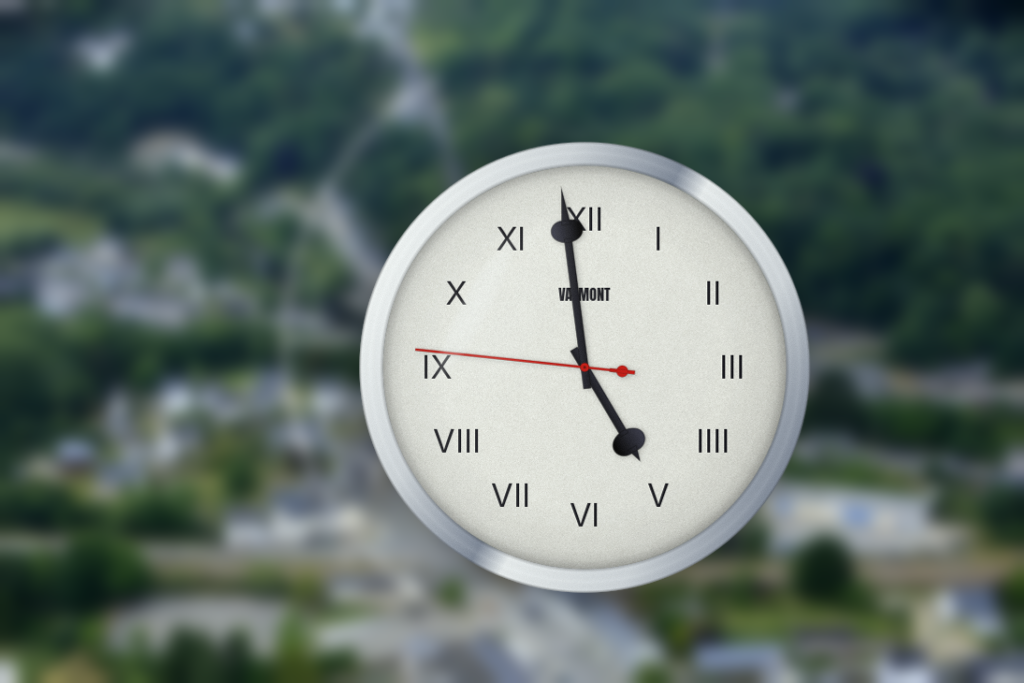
4:58:46
